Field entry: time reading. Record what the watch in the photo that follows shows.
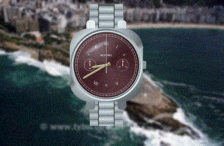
8:40
